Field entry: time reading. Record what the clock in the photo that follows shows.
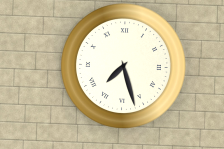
7:27
